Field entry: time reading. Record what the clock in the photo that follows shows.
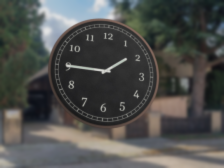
1:45
